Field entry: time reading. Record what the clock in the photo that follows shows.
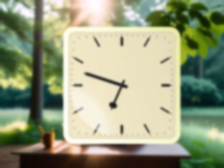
6:48
